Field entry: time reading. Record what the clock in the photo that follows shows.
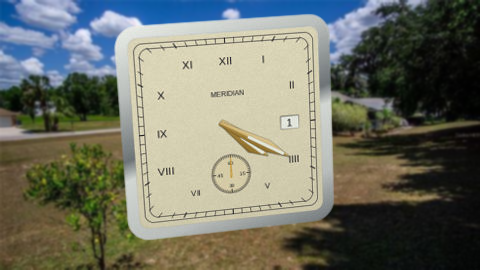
4:20
